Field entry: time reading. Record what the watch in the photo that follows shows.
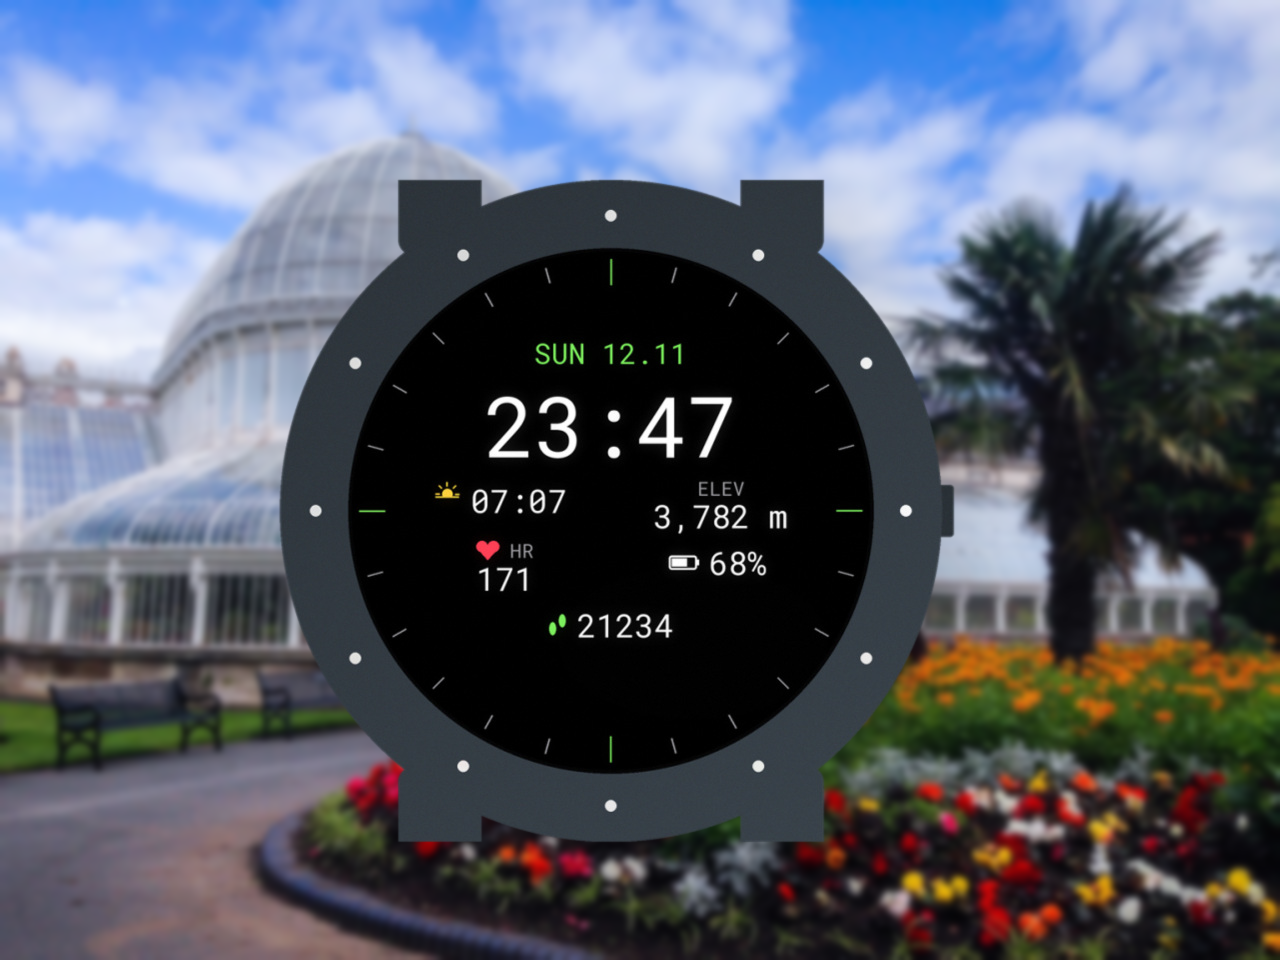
23:47
